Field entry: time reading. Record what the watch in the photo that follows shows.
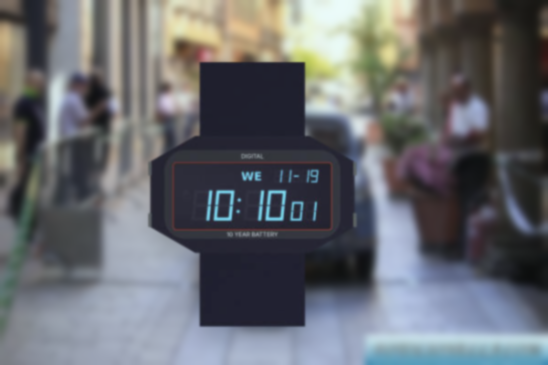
10:10:01
